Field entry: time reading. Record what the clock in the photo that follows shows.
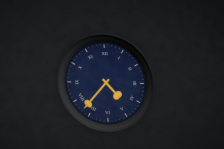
4:37
